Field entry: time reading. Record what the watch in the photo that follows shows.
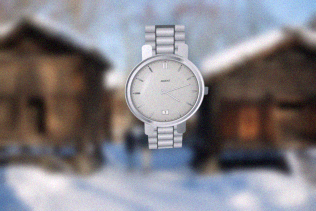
4:12
